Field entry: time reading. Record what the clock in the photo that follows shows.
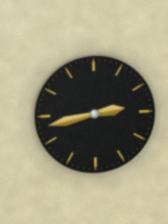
2:43
